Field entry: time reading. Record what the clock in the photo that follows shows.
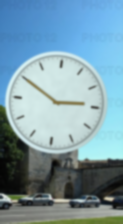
2:50
